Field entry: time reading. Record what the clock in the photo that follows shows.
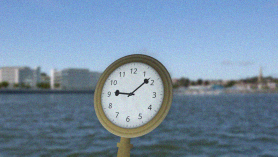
9:08
